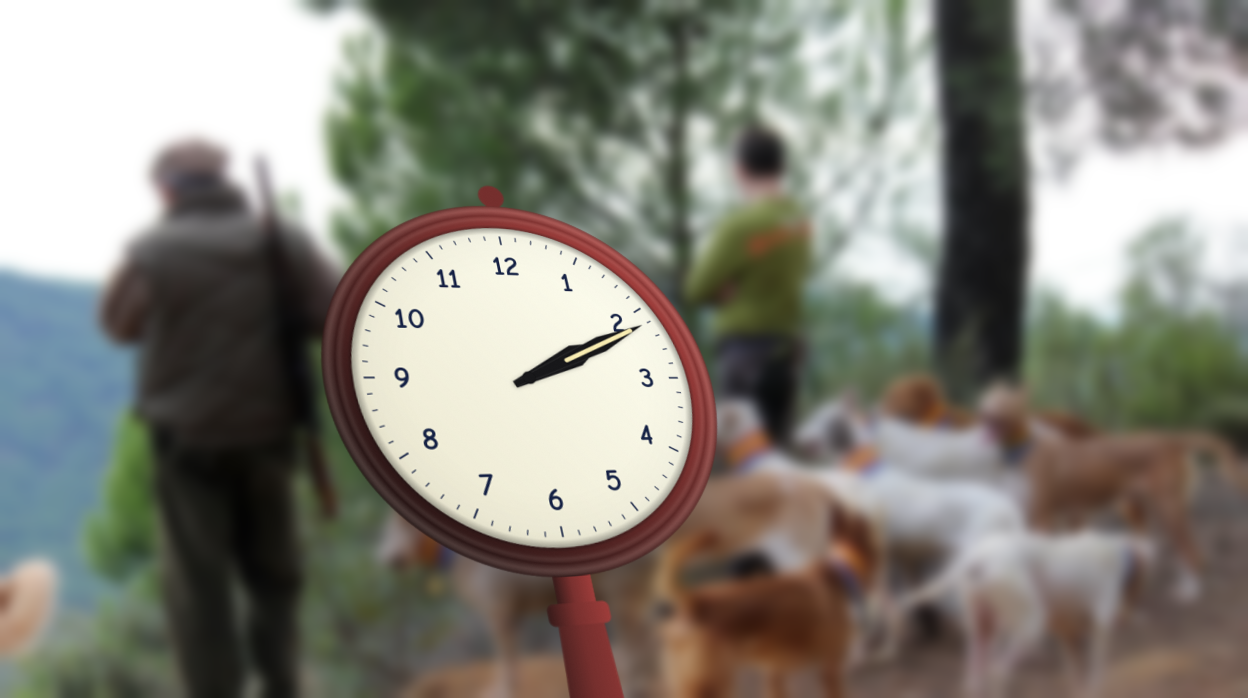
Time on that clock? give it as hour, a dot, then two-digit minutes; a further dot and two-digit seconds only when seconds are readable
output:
2.11
